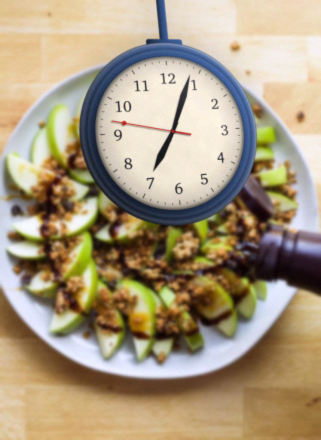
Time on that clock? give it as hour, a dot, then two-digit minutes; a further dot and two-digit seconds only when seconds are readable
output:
7.03.47
